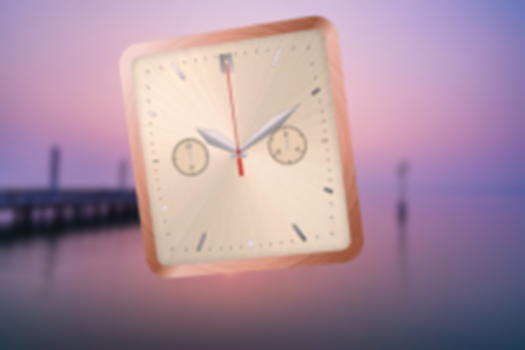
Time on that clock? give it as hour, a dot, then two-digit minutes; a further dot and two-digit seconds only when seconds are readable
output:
10.10
